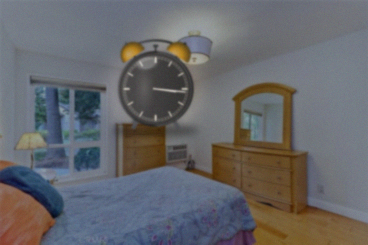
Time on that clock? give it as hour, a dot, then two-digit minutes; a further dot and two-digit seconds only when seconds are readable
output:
3.16
